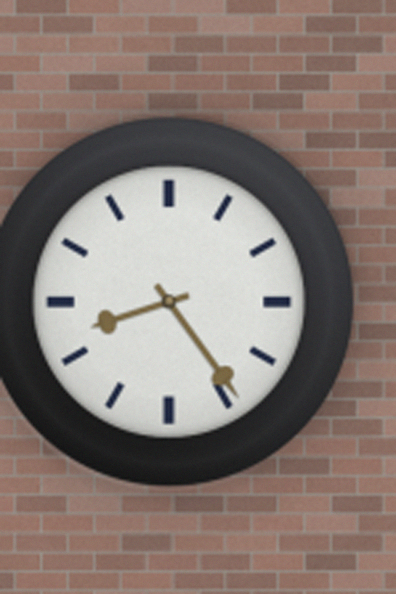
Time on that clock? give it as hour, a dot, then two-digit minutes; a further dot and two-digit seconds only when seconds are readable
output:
8.24
